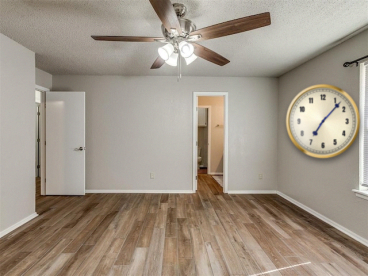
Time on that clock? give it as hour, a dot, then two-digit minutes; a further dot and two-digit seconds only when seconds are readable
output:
7.07
